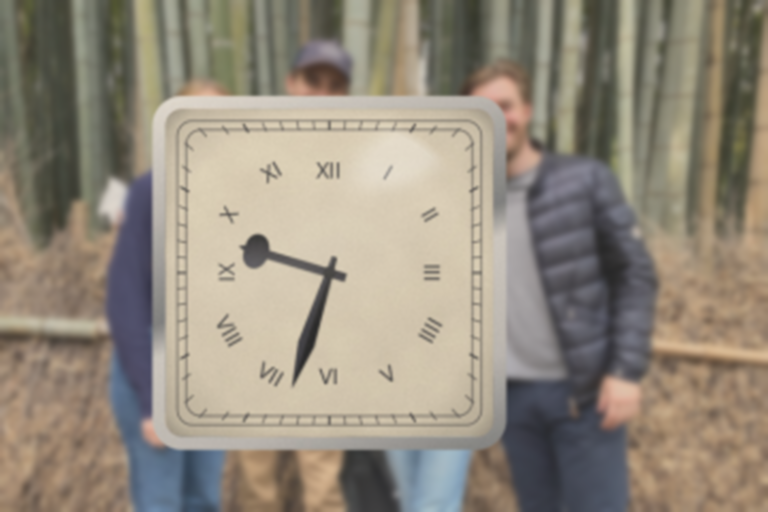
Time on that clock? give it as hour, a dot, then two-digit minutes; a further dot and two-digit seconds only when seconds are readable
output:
9.33
